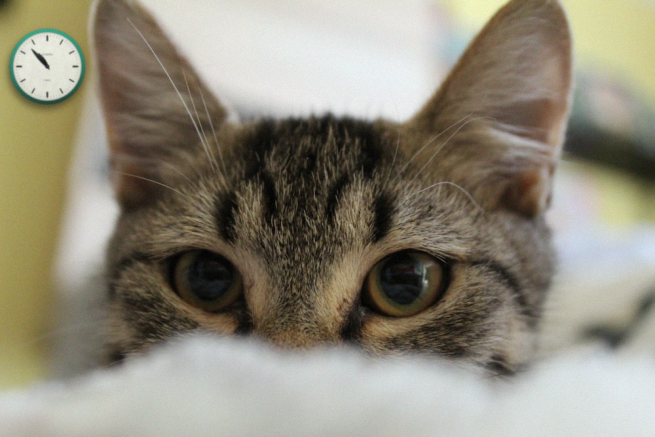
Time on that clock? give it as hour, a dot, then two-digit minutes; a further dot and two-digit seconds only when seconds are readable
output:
10.53
